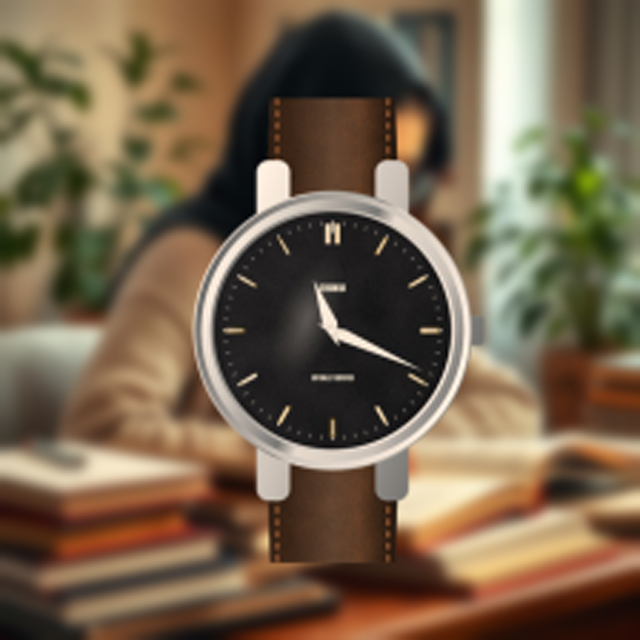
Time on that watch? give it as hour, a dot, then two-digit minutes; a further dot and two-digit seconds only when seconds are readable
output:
11.19
